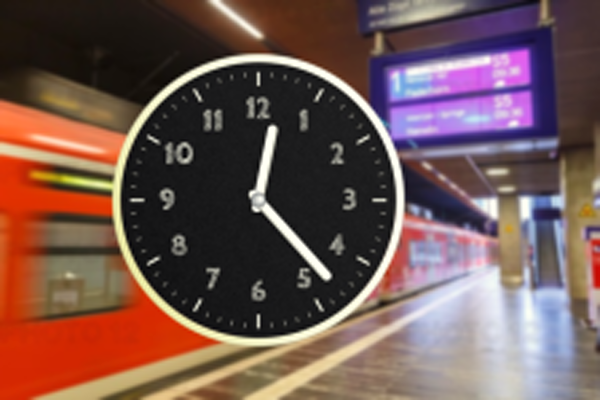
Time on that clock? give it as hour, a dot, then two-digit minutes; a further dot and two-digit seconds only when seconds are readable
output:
12.23
